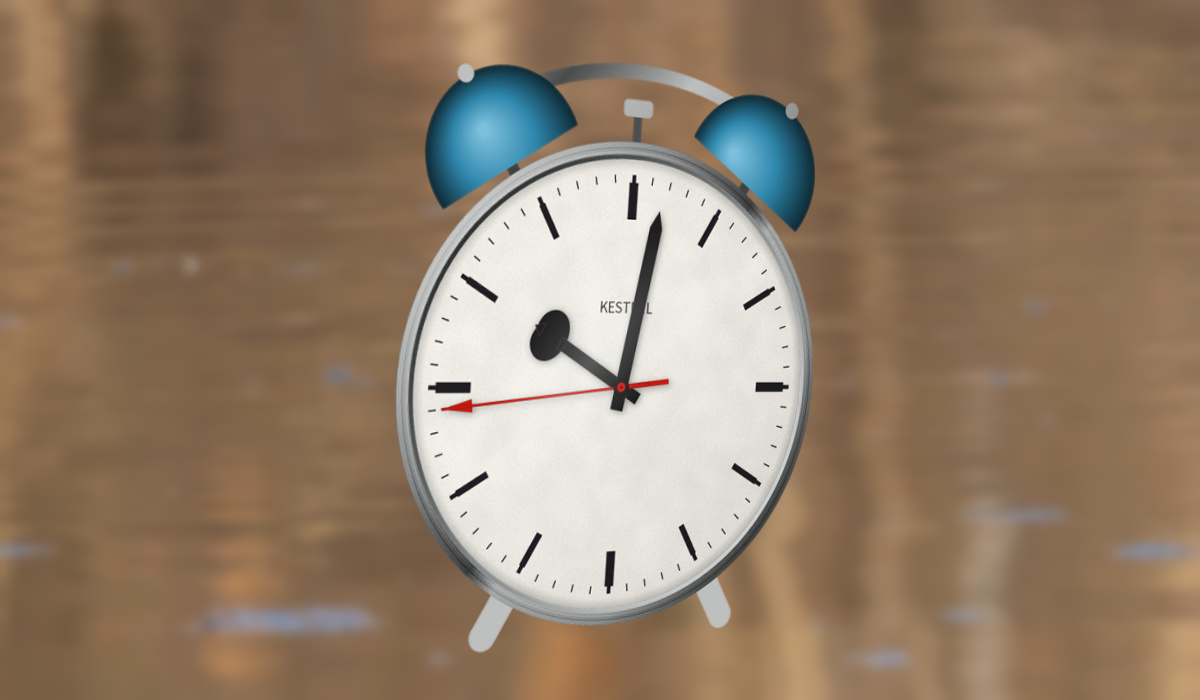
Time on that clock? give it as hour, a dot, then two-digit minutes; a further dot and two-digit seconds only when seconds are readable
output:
10.01.44
